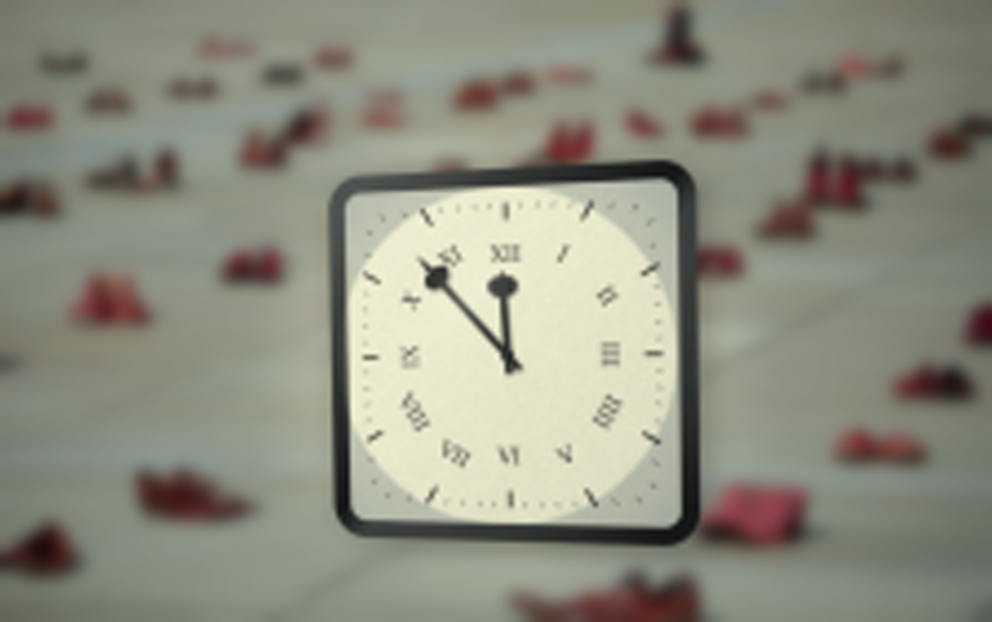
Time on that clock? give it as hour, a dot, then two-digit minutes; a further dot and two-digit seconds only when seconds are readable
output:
11.53
